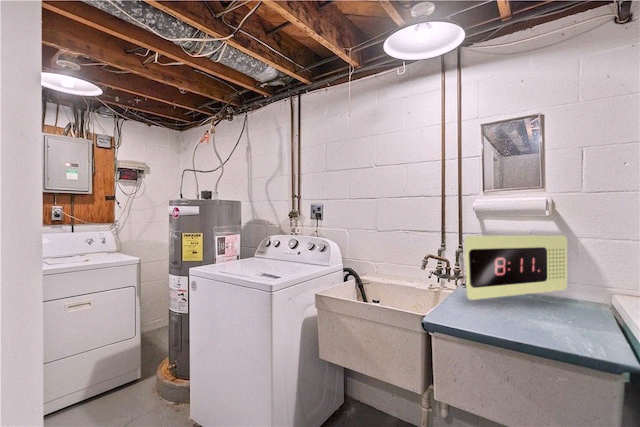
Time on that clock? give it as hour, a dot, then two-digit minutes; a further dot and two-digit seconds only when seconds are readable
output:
8.11
